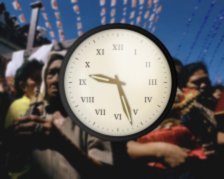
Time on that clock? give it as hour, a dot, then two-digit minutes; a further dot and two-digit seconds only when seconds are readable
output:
9.27
